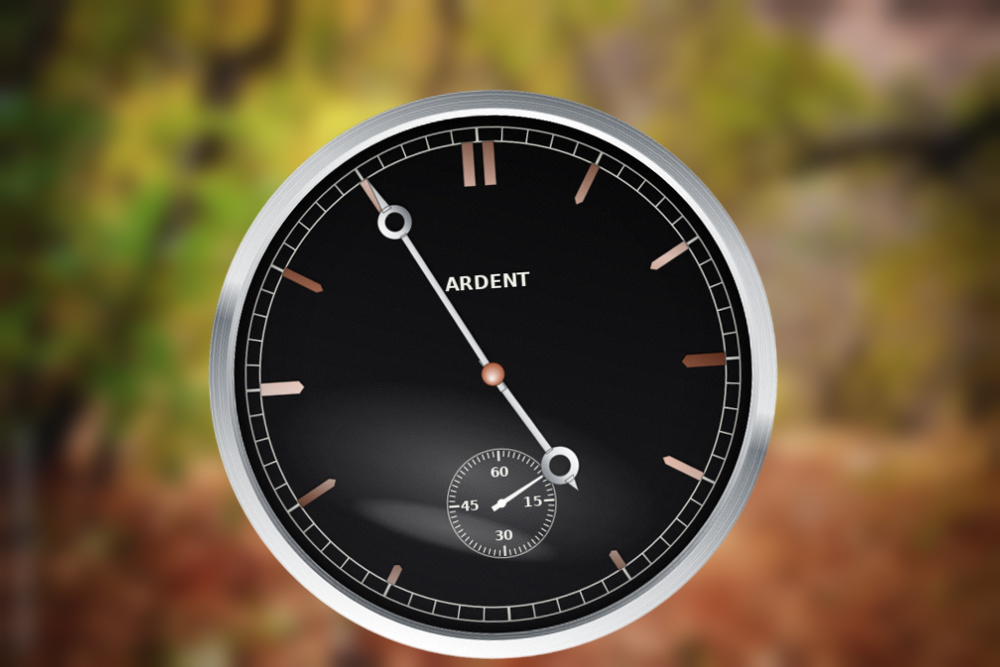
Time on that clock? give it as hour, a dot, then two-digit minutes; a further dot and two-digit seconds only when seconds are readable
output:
4.55.10
